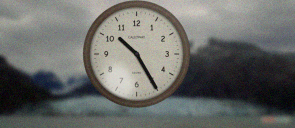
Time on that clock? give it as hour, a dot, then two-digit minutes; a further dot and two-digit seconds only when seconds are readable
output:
10.25
